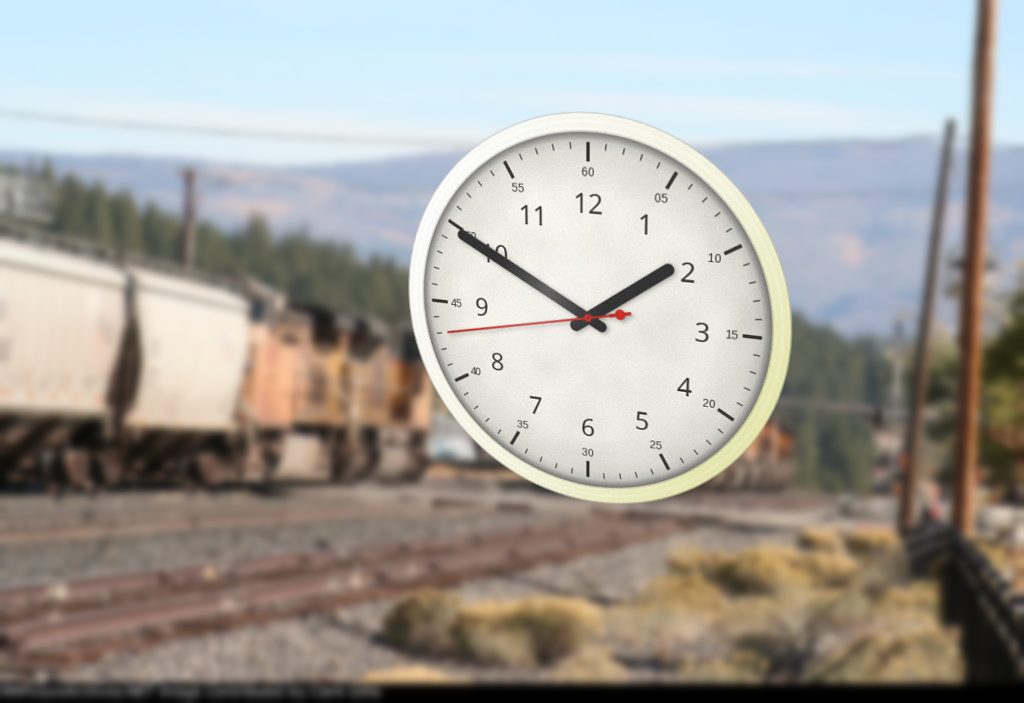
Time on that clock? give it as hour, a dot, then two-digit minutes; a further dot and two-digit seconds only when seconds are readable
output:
1.49.43
